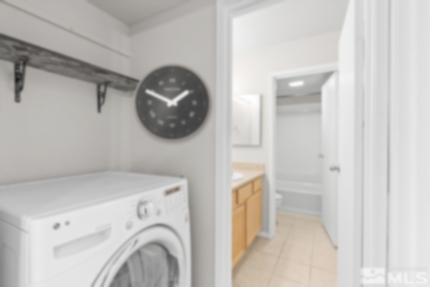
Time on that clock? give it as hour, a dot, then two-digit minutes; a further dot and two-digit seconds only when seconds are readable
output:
1.49
